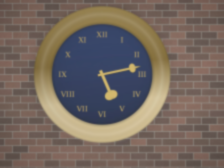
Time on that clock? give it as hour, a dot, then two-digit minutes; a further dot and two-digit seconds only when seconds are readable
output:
5.13
